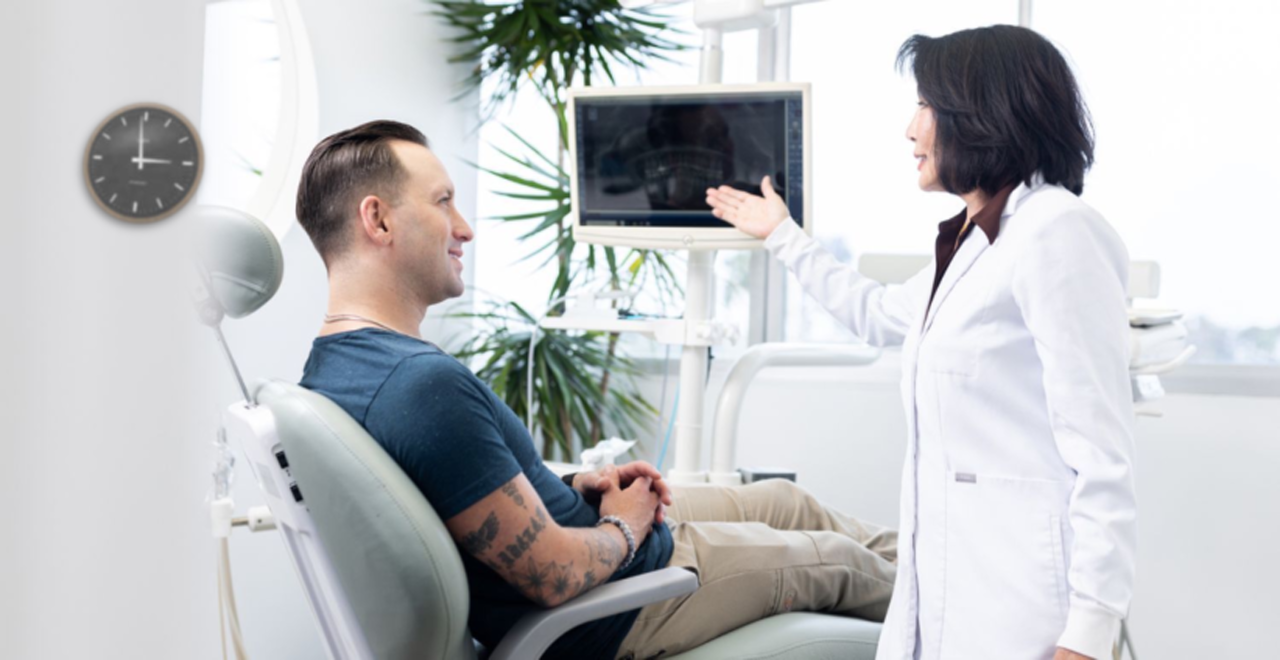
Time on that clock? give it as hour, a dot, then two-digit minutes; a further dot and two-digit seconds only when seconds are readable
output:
2.59
